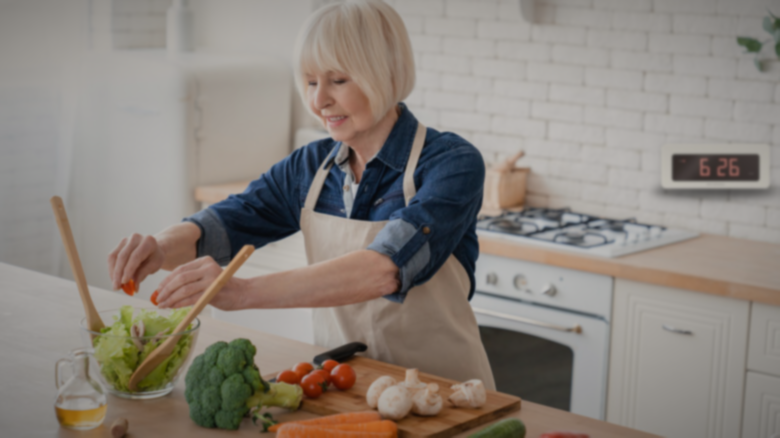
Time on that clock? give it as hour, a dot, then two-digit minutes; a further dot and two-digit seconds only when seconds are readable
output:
6.26
